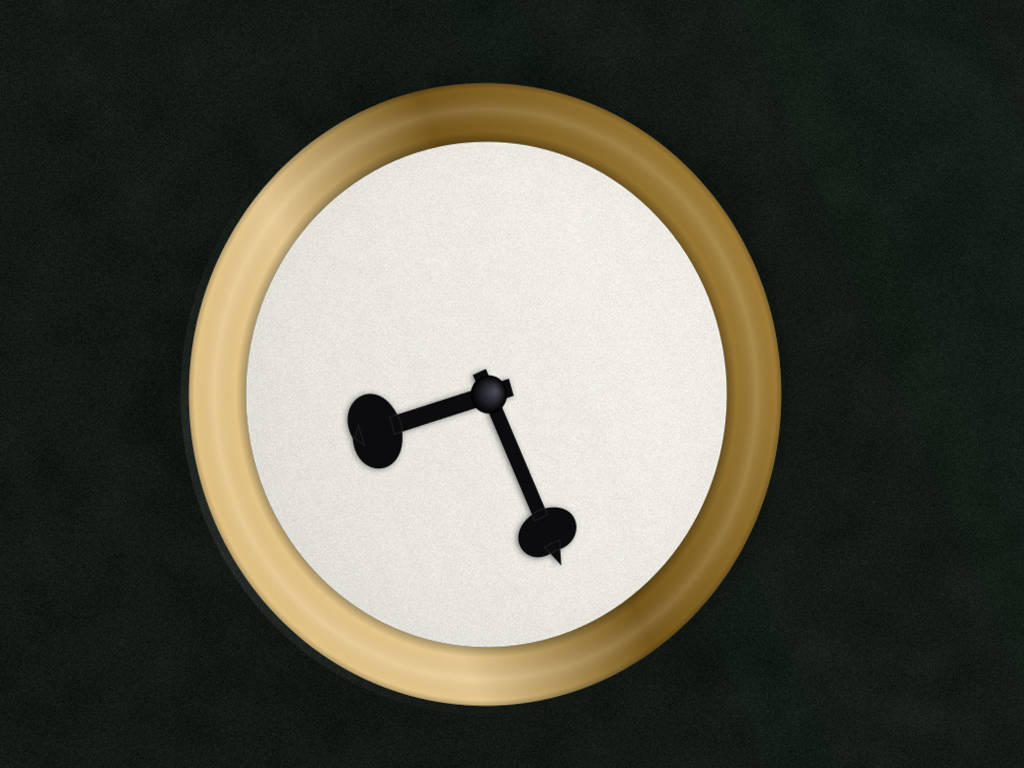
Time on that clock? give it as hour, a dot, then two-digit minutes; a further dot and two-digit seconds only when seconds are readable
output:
8.26
